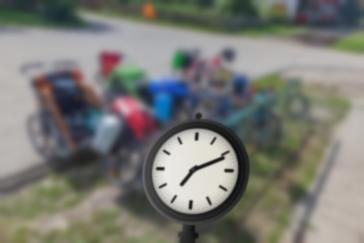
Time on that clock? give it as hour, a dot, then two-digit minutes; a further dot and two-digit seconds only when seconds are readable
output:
7.11
